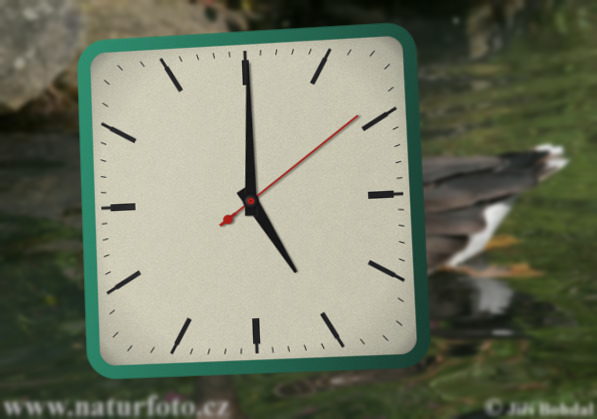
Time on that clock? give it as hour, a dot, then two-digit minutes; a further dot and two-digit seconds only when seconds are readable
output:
5.00.09
